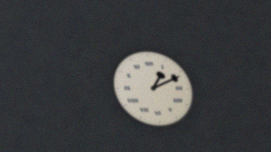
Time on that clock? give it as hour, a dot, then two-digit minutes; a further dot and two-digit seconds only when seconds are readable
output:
1.11
